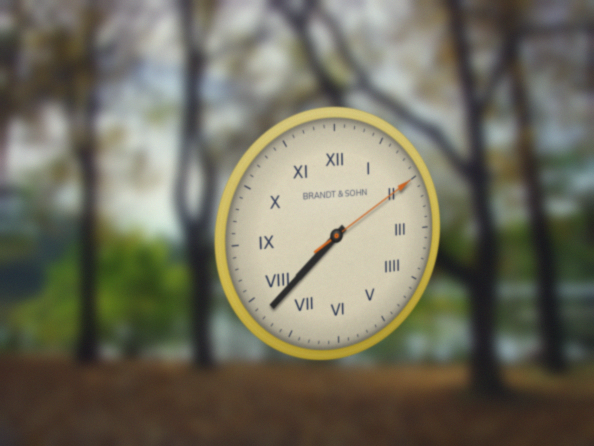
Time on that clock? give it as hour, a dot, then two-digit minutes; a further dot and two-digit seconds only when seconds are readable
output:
7.38.10
